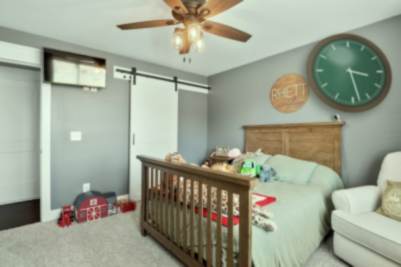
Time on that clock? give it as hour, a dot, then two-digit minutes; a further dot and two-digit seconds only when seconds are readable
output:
3.28
